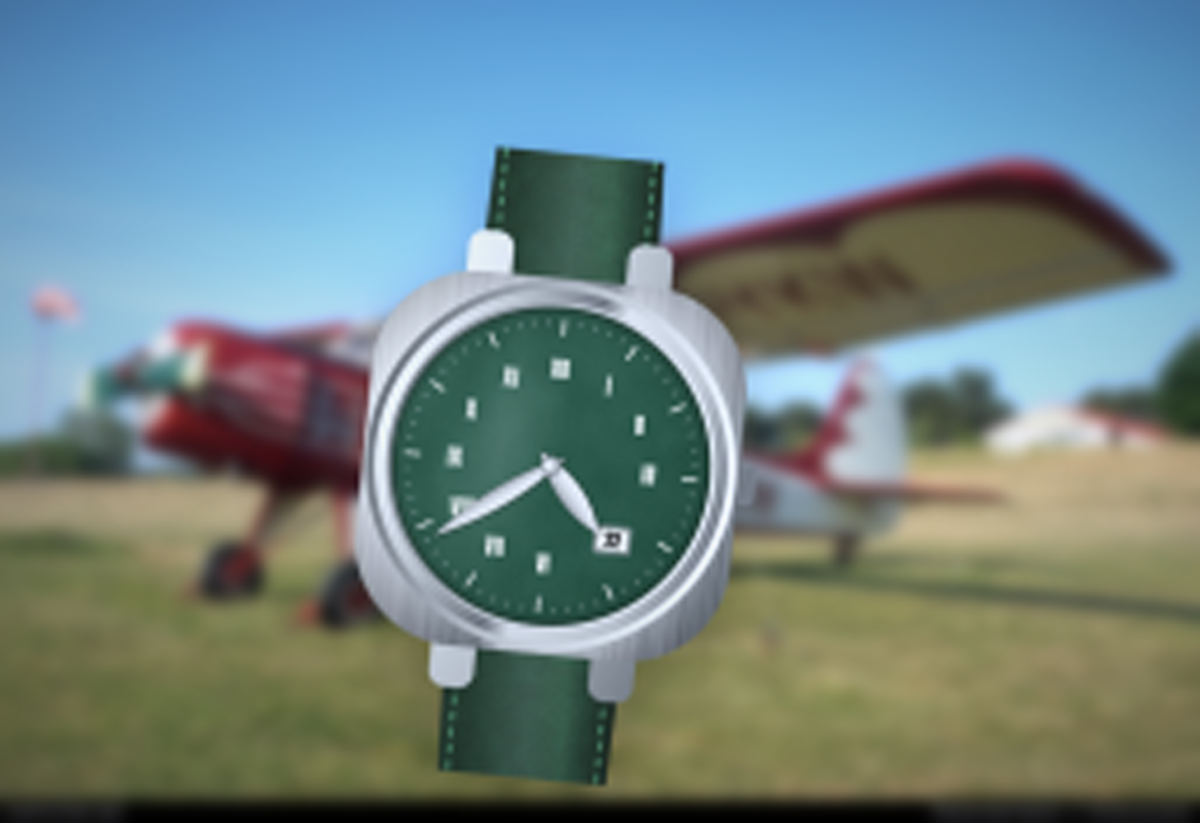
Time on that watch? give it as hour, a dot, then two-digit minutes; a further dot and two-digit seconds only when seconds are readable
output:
4.39
